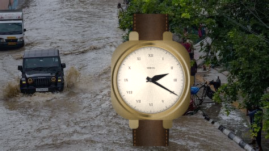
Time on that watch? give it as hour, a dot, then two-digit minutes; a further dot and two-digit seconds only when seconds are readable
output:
2.20
